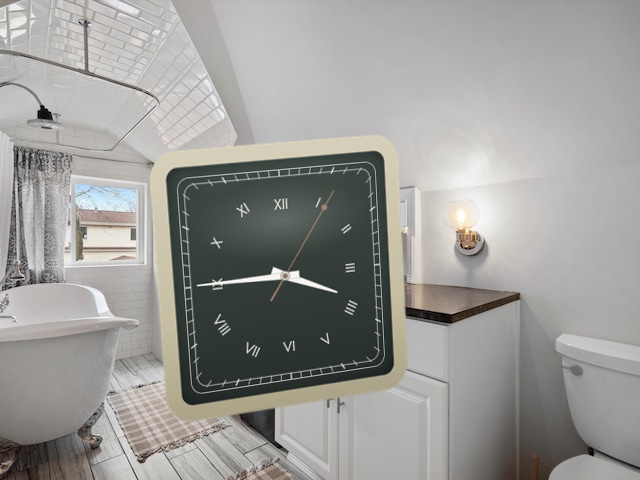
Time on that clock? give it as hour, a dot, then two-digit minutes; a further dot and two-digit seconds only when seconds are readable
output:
3.45.06
